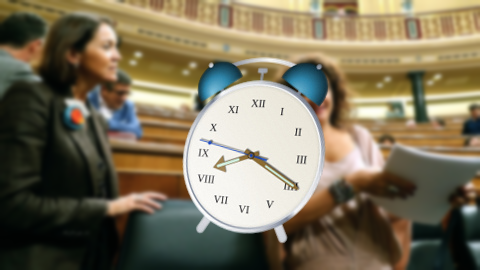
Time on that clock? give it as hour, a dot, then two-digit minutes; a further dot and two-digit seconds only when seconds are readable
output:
8.19.47
